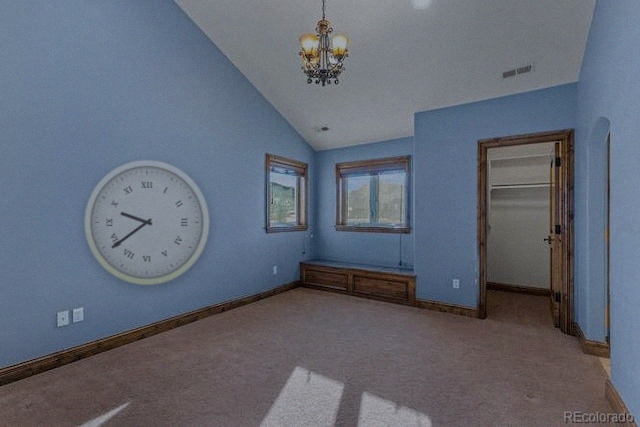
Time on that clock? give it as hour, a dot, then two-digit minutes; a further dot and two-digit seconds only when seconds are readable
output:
9.39
